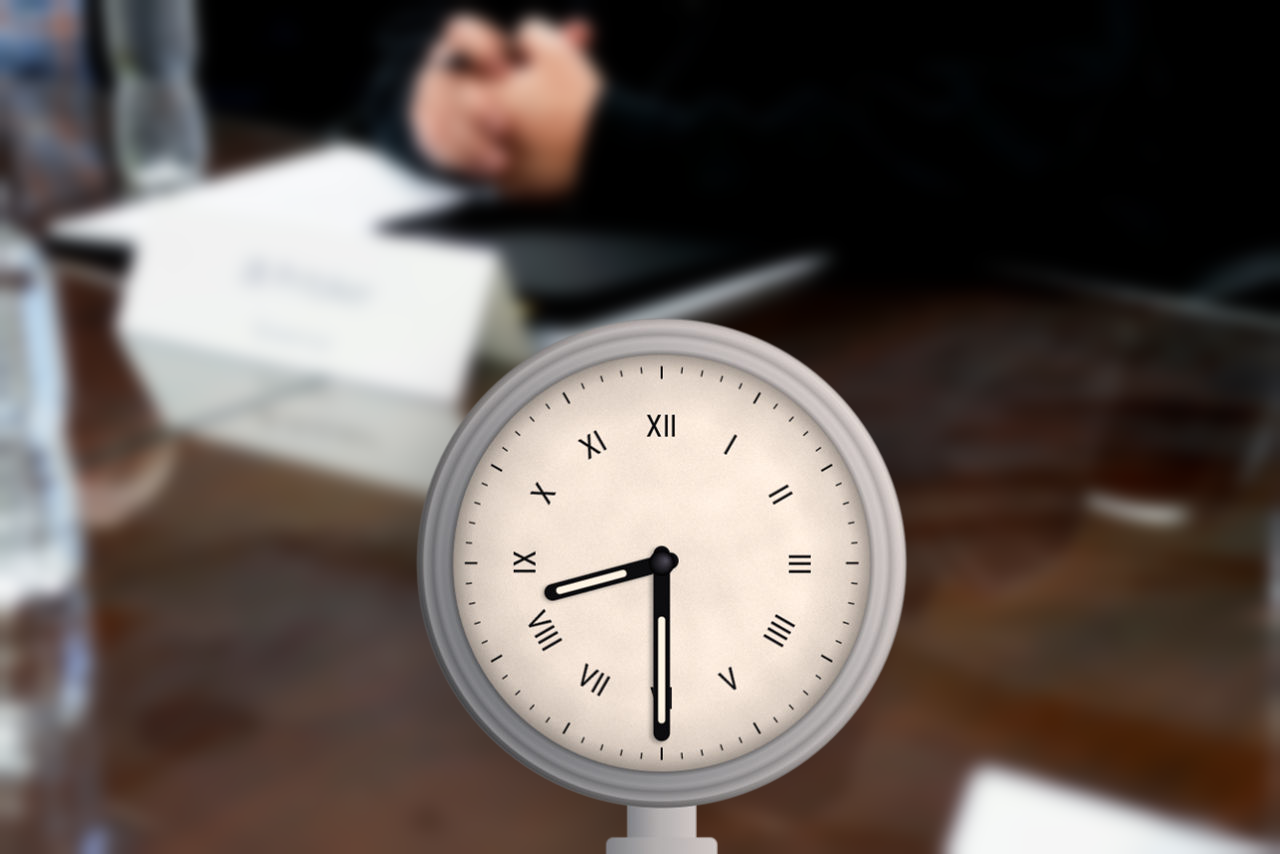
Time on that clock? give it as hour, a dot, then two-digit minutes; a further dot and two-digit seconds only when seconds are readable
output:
8.30
